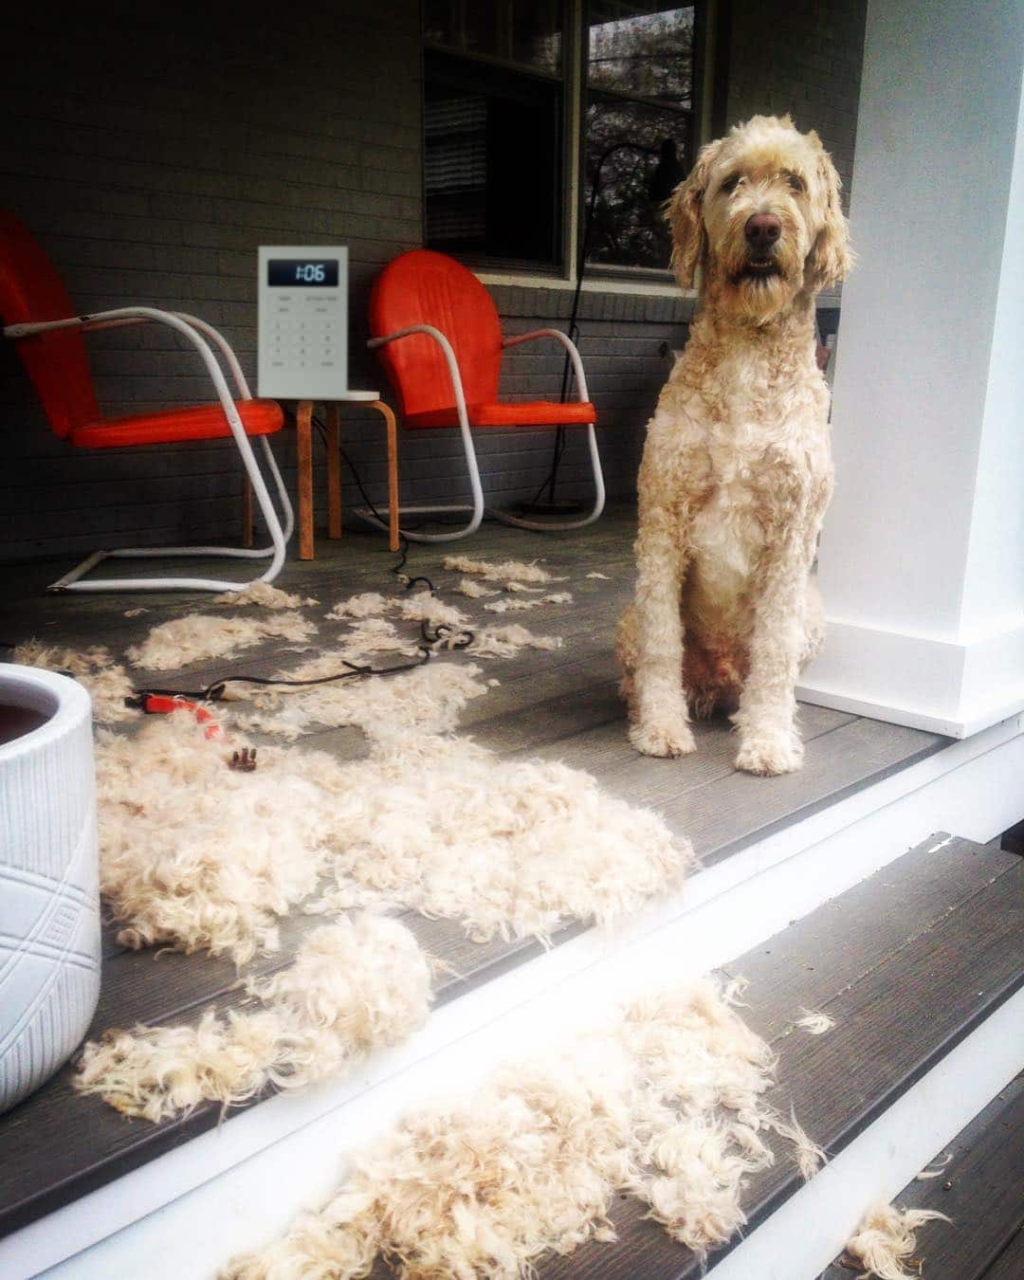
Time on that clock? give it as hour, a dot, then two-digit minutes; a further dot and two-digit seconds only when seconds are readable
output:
1.06
